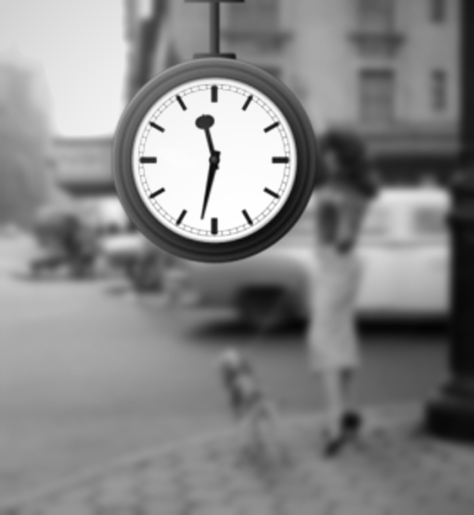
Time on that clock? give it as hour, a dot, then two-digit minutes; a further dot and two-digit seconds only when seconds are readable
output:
11.32
